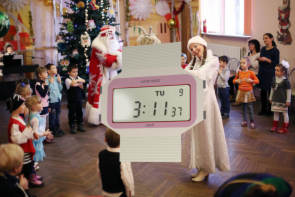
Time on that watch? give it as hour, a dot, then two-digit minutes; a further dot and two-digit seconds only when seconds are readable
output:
3.11.37
